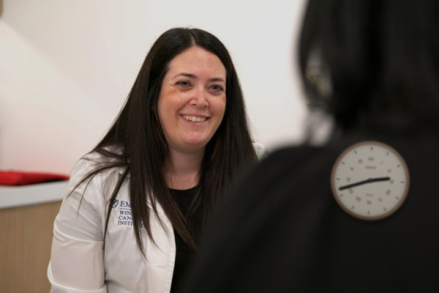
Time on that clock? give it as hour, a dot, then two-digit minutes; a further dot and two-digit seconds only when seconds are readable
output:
2.42
